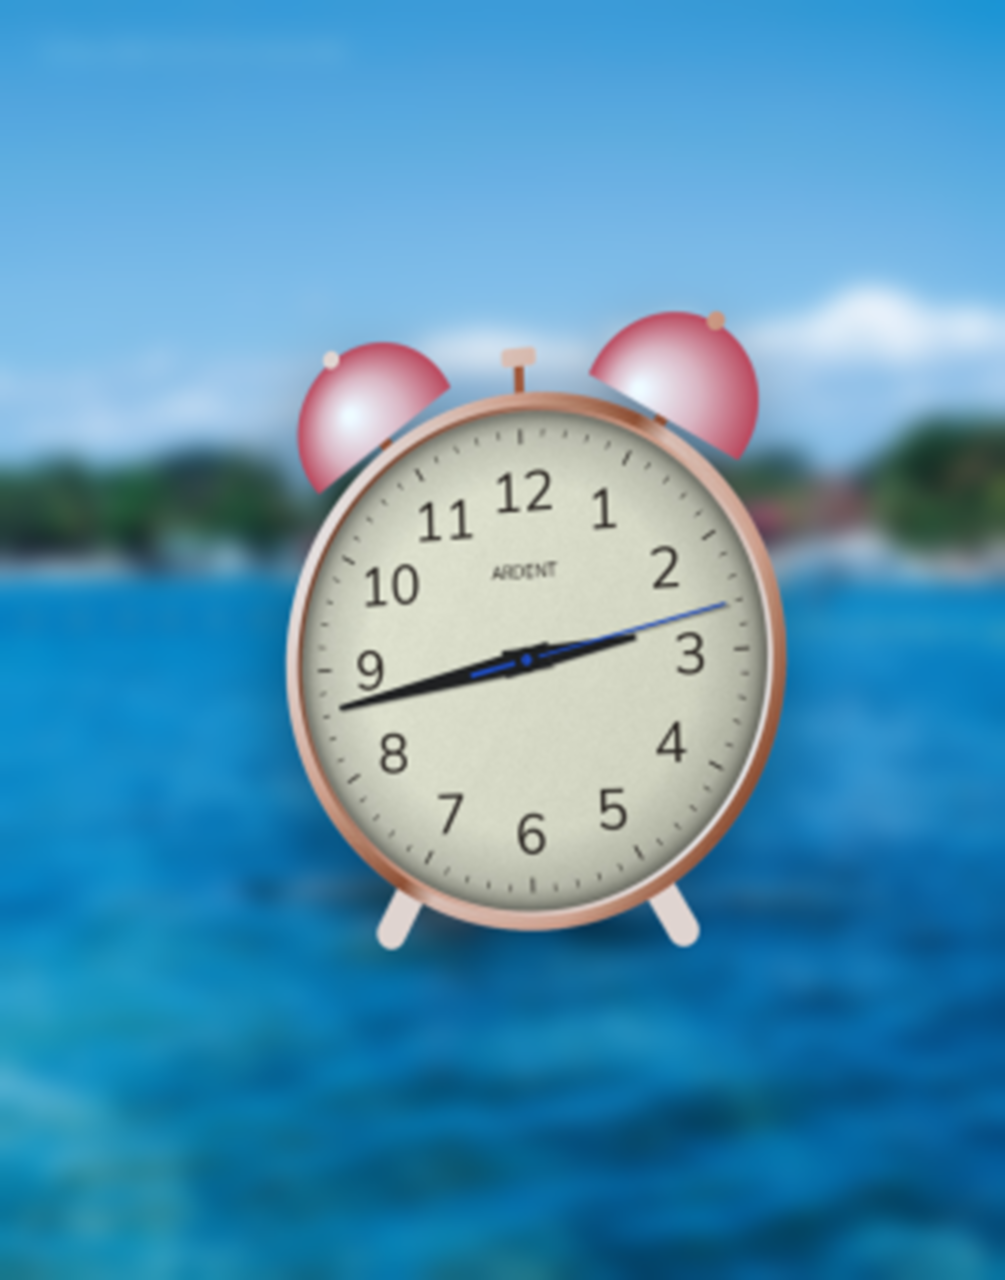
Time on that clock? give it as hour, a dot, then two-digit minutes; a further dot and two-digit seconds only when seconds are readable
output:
2.43.13
